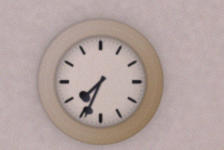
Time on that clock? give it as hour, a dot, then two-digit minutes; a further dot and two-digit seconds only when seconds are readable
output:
7.34
